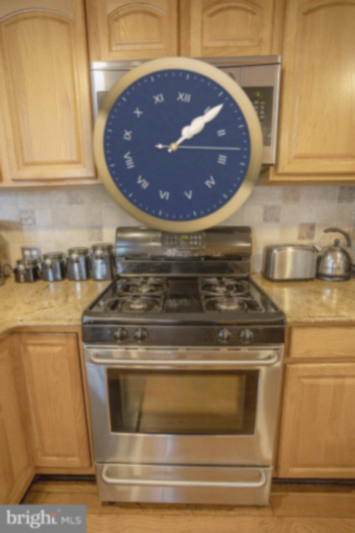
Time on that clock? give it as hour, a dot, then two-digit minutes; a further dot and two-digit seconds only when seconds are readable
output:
1.06.13
